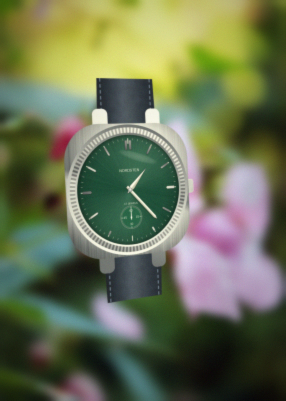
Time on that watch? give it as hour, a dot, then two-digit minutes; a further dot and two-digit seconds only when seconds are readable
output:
1.23
